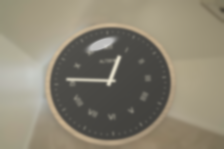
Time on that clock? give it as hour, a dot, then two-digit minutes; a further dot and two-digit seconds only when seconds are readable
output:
12.46
